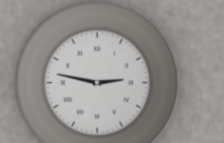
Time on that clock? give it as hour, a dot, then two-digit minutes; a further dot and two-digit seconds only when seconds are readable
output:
2.47
